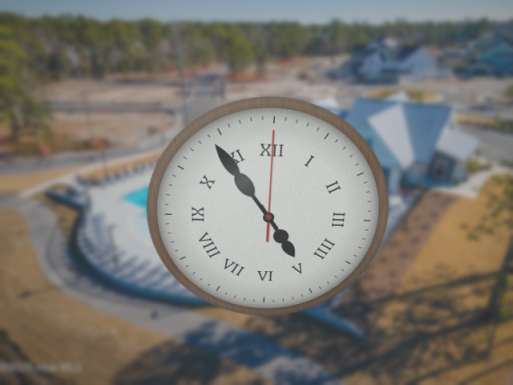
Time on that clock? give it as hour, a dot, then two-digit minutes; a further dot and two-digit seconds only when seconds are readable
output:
4.54.00
